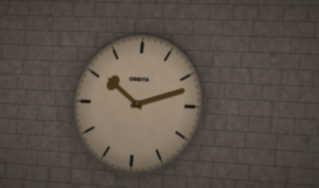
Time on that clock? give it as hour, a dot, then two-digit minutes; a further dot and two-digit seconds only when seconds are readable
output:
10.12
